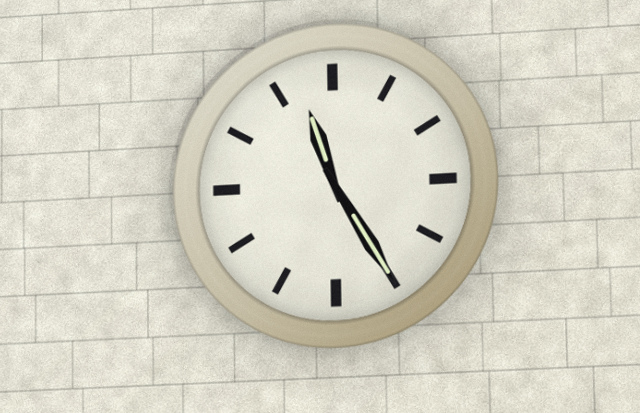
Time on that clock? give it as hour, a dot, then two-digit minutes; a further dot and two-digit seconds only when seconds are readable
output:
11.25
